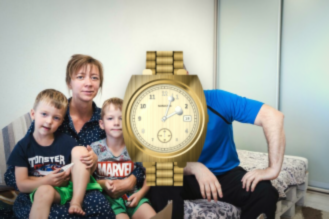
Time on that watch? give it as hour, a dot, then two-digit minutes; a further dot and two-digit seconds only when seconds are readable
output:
2.03
